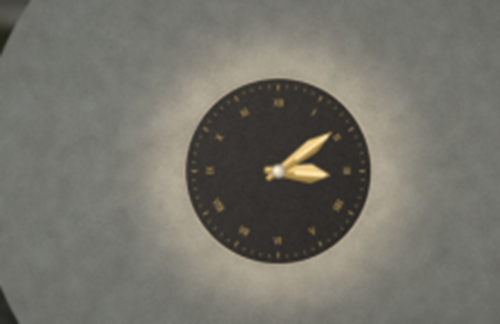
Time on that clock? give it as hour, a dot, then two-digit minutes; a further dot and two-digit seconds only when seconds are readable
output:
3.09
